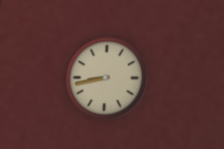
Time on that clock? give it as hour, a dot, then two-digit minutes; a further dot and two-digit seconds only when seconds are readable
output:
8.43
